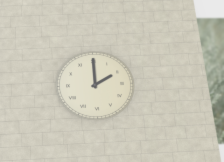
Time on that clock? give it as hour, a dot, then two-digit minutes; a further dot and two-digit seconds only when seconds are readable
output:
2.00
